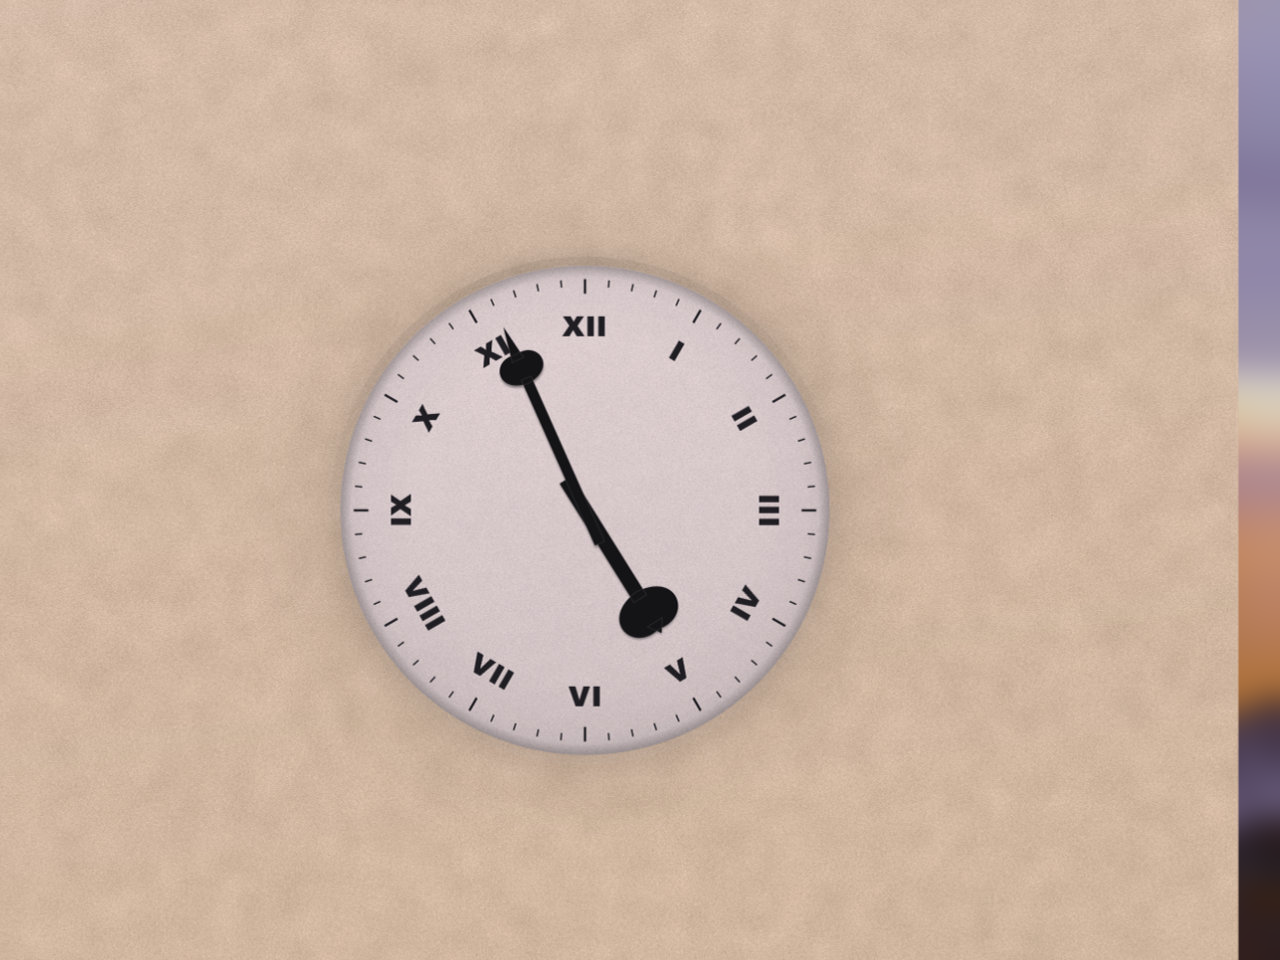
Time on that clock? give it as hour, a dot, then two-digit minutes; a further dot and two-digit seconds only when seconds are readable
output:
4.56
